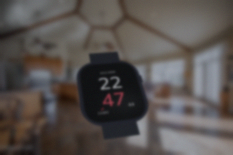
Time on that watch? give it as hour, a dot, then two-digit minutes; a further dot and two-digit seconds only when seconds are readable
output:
22.47
